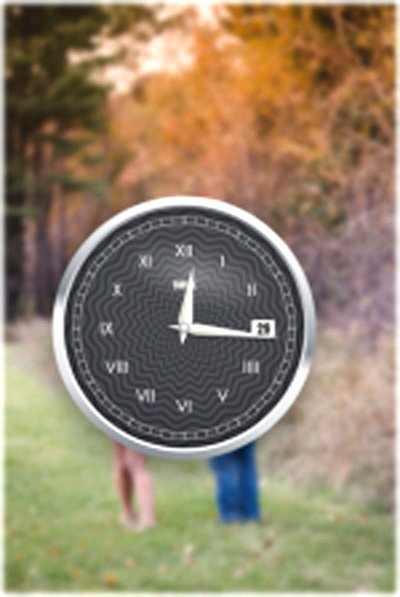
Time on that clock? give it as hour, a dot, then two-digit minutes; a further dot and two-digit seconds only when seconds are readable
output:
12.16
